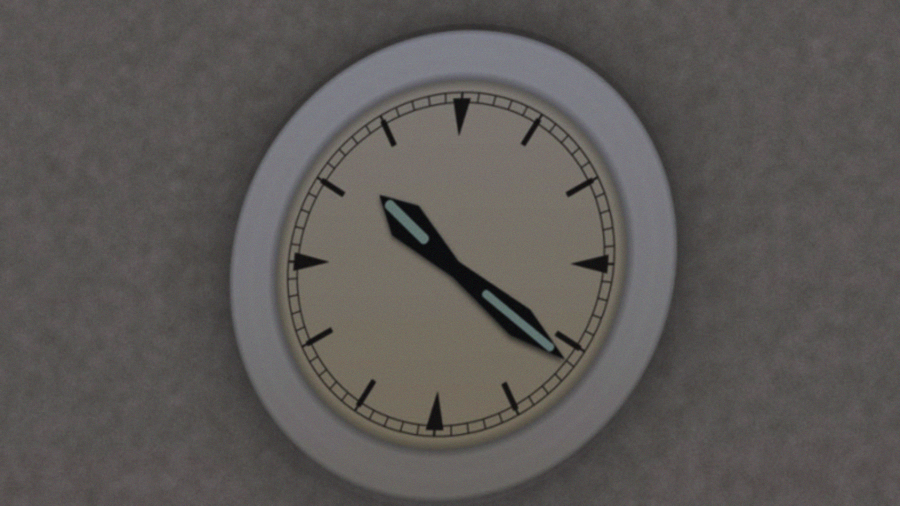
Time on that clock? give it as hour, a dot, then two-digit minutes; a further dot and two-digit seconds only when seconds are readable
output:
10.21
